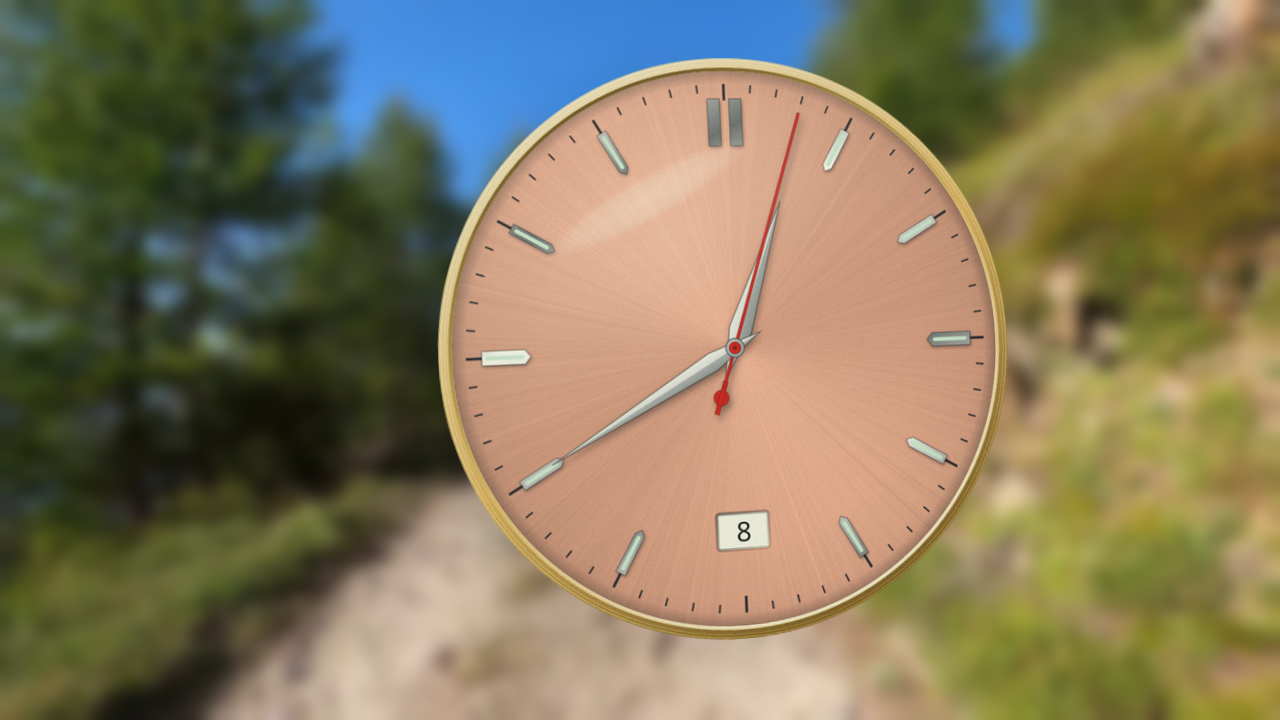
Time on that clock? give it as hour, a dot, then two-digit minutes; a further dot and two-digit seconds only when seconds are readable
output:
12.40.03
